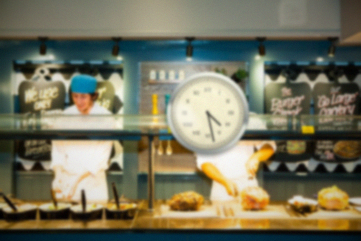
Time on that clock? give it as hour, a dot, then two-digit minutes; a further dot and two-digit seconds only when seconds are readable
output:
4.28
